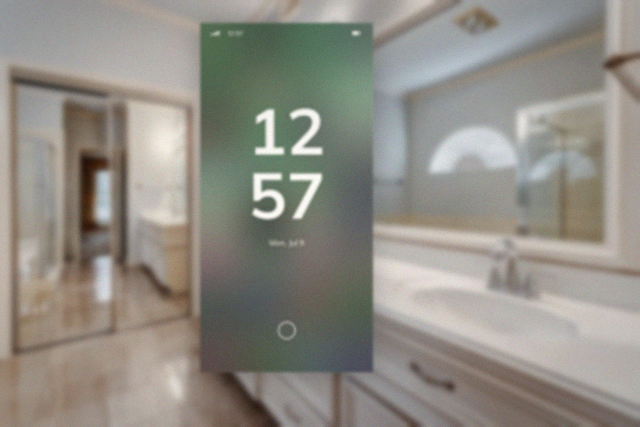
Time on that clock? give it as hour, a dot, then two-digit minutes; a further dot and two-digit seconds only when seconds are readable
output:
12.57
